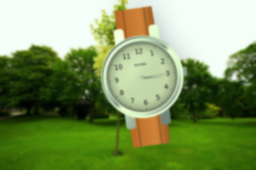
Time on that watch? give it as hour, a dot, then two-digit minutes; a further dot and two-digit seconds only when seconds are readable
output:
3.15
